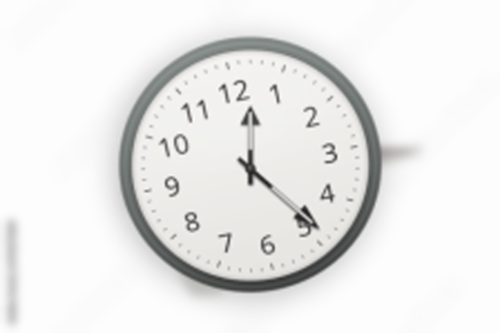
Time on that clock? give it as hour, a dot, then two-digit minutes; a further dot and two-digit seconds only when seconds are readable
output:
12.24
